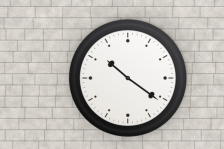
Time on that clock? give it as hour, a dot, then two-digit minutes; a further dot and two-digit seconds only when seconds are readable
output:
10.21
